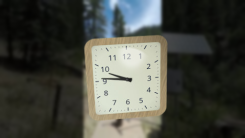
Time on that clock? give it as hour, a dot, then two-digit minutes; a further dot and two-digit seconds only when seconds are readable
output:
9.46
